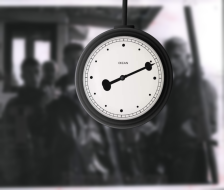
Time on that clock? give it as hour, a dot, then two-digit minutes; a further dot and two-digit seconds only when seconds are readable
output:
8.11
